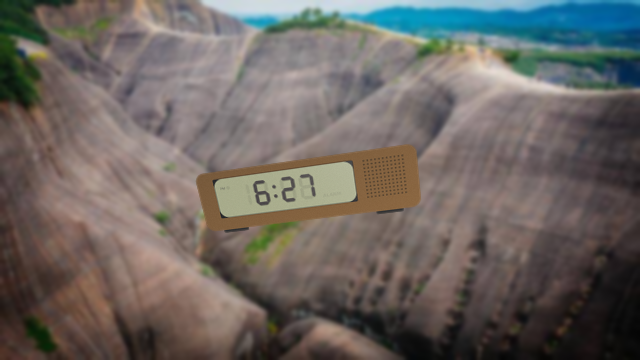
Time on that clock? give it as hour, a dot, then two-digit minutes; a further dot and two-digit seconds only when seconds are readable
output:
6.27
